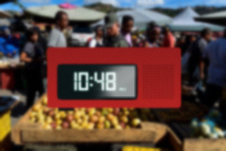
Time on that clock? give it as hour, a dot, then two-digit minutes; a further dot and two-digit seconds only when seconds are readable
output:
10.48
